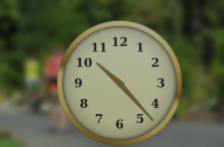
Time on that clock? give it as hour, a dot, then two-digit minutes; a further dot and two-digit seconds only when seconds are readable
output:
10.23
